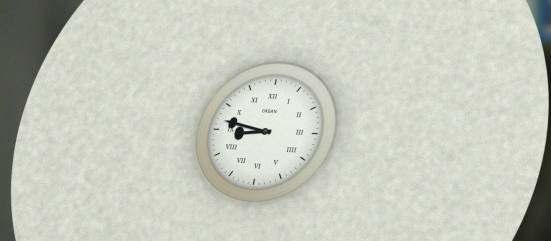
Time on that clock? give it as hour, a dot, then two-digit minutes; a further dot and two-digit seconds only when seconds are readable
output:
8.47
